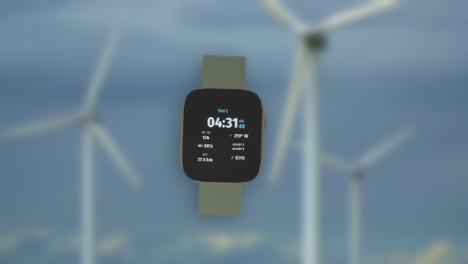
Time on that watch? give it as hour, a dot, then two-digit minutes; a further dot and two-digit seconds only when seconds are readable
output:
4.31
